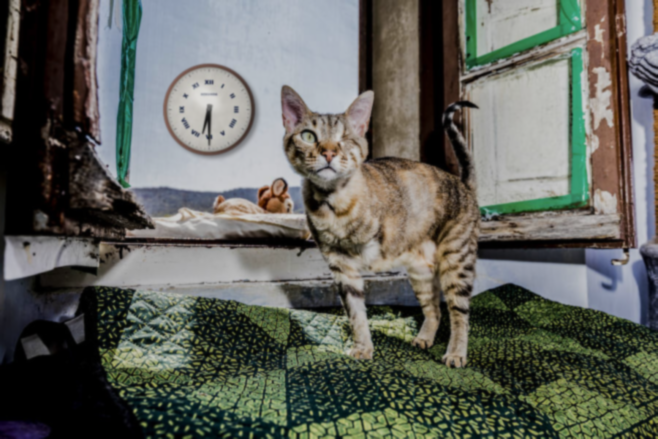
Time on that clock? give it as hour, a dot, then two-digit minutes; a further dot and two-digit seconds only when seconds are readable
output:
6.30
